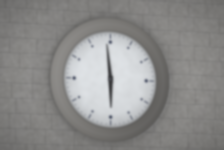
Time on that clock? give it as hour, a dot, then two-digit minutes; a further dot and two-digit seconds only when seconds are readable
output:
5.59
